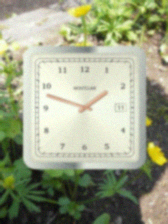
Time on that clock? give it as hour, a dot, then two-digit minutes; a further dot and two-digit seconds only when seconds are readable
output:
1.48
